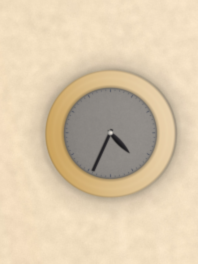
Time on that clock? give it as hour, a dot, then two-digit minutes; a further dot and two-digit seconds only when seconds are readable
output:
4.34
